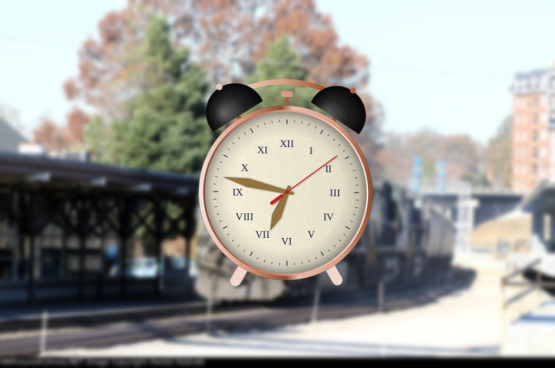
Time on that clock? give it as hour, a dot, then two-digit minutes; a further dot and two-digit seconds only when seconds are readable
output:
6.47.09
